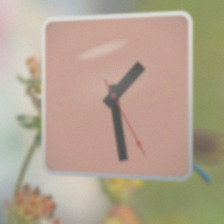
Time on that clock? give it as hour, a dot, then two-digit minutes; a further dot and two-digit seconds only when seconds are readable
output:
1.28.25
